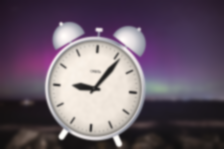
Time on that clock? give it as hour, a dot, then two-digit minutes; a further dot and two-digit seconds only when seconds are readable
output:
9.06
